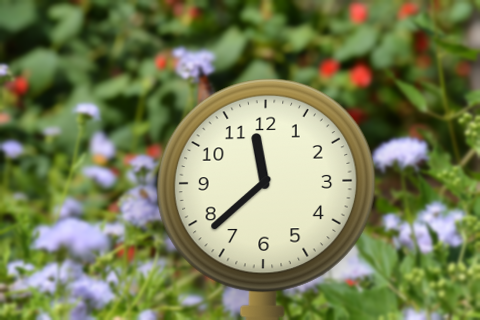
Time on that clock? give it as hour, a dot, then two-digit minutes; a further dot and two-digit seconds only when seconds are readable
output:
11.38
